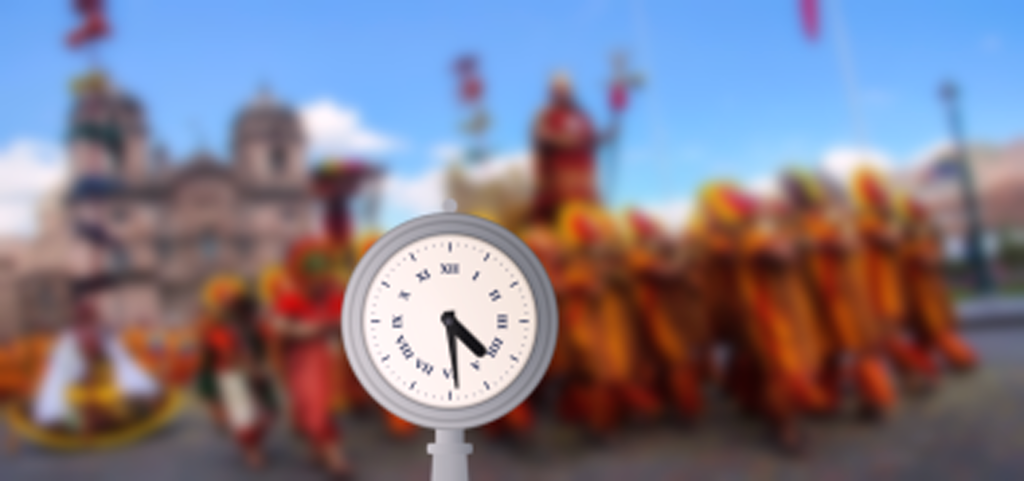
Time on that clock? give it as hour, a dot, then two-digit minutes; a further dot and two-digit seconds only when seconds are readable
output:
4.29
